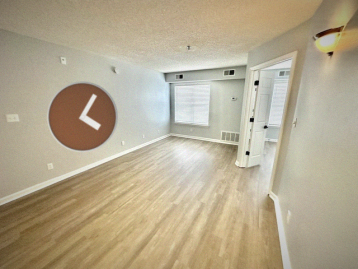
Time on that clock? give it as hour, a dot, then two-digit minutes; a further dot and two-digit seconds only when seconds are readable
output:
4.05
